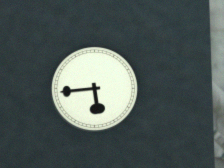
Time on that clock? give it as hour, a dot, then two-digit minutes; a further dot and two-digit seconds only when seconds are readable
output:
5.44
